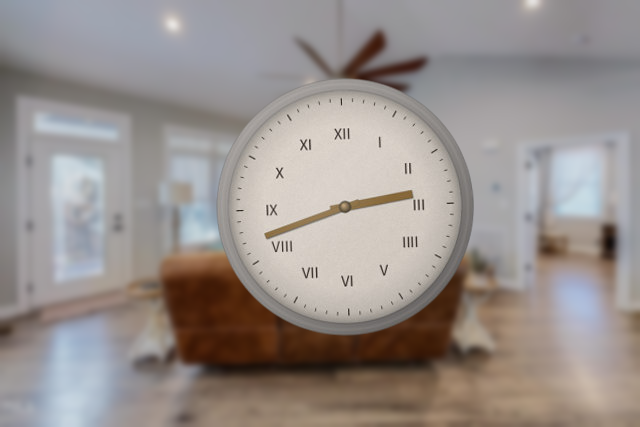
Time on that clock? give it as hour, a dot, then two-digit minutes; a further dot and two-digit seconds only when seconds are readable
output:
2.42
